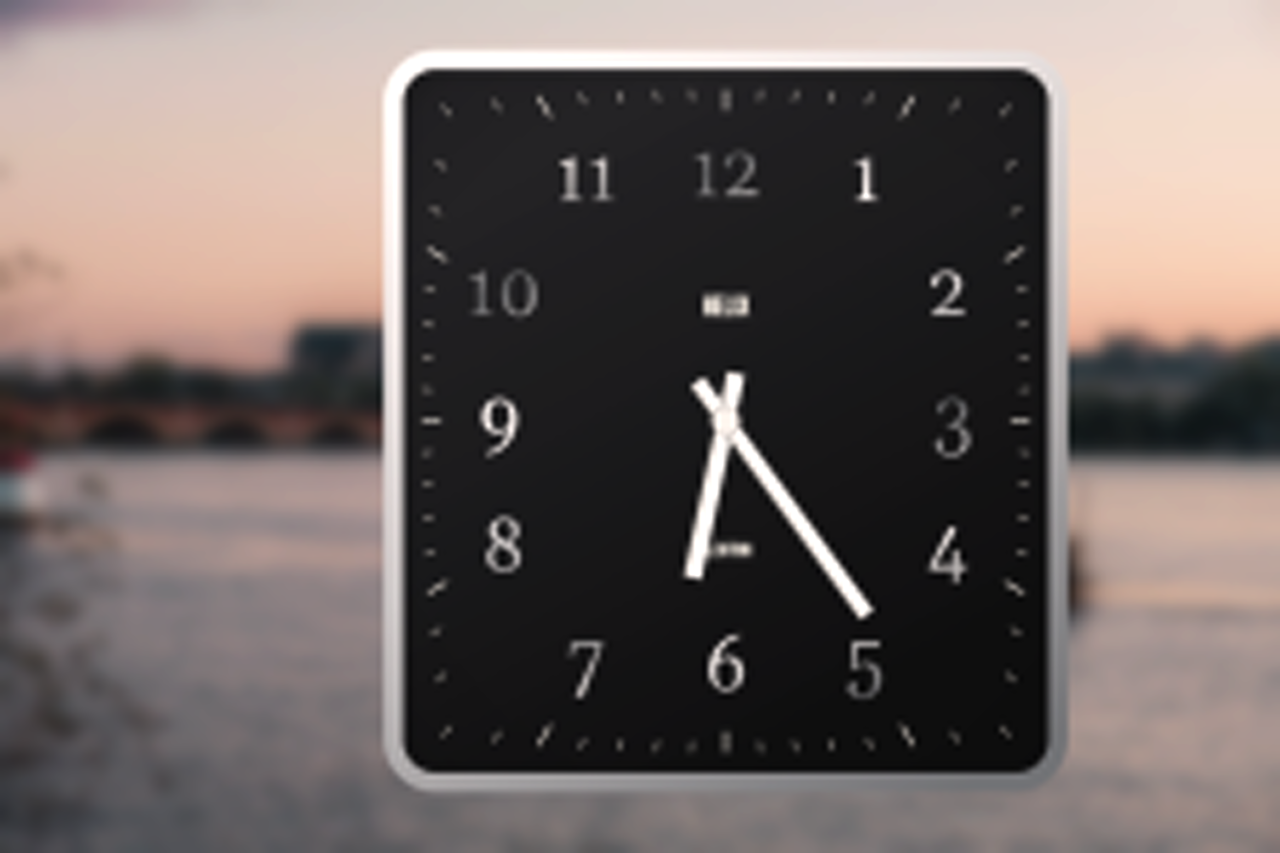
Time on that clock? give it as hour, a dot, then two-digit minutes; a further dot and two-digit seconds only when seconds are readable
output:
6.24
